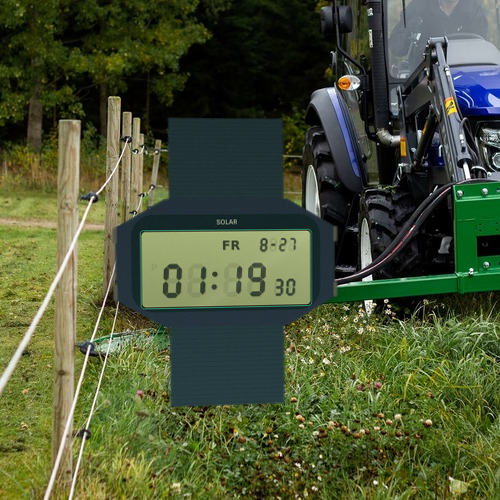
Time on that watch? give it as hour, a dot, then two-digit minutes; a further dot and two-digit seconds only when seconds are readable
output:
1.19.30
